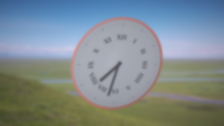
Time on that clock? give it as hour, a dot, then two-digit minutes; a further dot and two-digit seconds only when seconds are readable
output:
7.32
